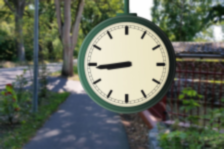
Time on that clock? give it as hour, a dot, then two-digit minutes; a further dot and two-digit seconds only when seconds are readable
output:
8.44
